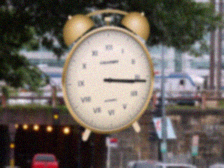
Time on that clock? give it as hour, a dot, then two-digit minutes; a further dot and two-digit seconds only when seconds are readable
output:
3.16
